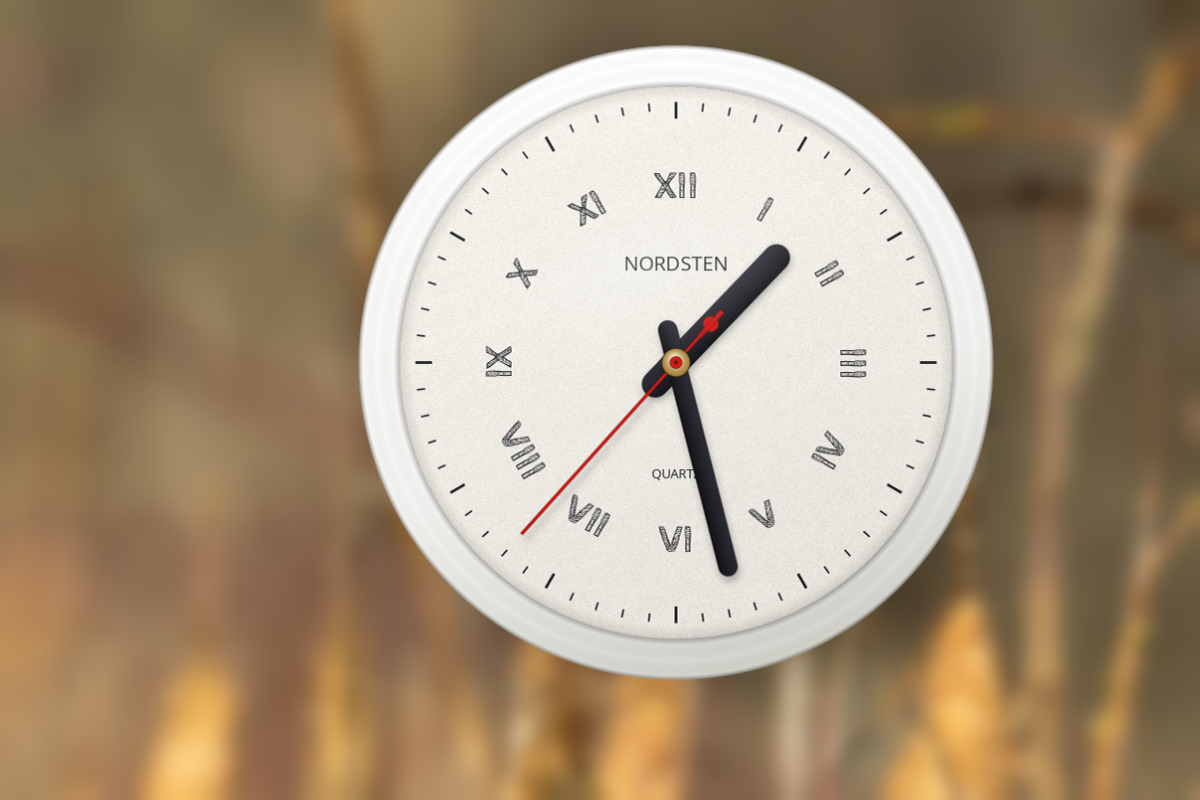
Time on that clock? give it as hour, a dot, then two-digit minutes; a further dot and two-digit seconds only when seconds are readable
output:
1.27.37
